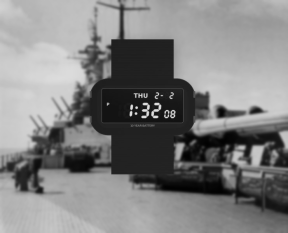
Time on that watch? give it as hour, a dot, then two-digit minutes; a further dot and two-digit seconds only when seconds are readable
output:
1.32.08
